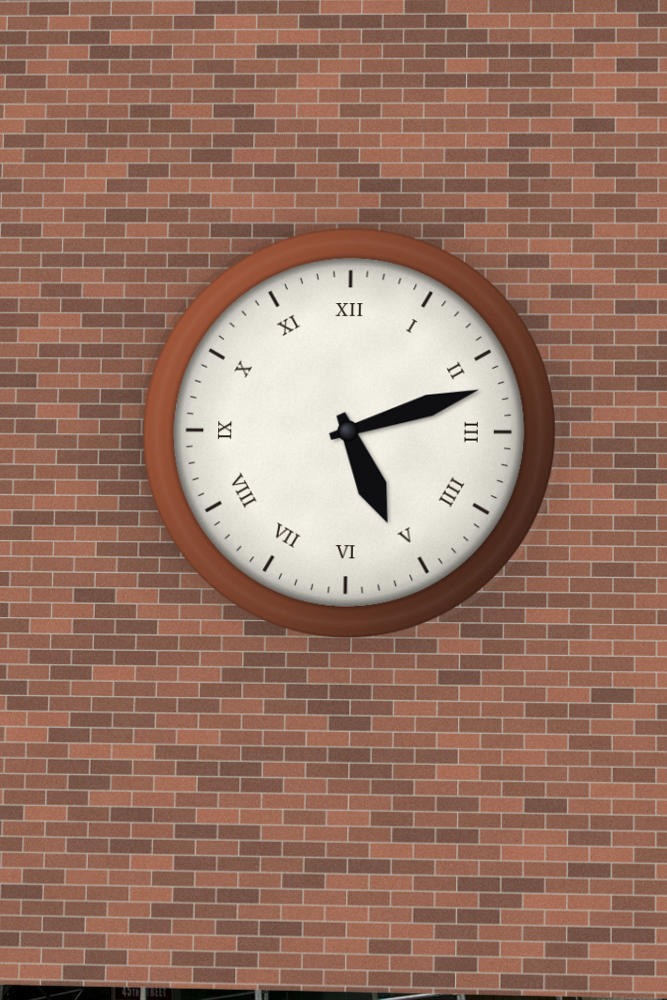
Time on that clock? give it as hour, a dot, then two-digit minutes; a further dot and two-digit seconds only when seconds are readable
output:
5.12
